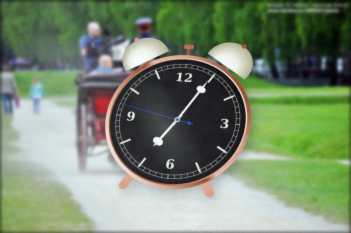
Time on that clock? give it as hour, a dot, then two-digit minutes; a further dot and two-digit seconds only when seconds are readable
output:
7.04.47
